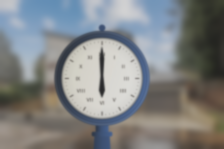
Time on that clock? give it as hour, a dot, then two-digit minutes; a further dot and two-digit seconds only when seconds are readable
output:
6.00
